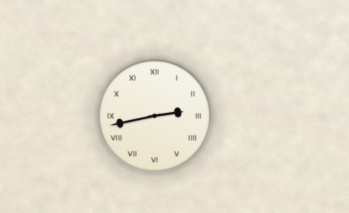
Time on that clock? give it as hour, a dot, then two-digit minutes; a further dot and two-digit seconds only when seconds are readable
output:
2.43
